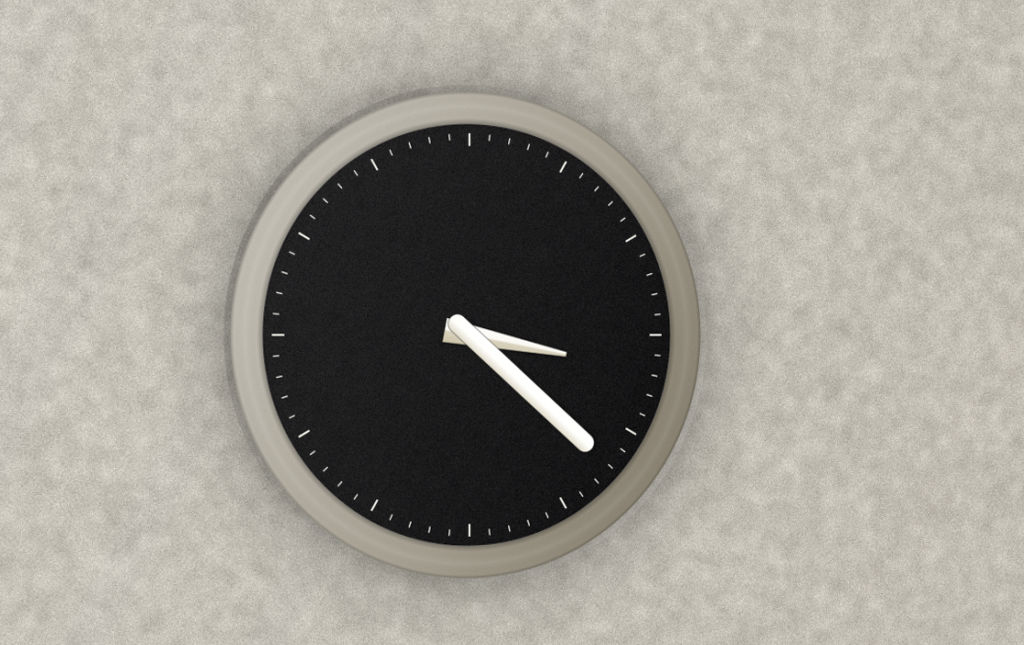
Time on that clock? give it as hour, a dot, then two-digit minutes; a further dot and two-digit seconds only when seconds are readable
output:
3.22
